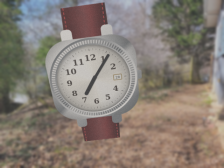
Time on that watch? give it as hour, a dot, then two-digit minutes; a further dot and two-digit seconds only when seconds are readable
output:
7.06
